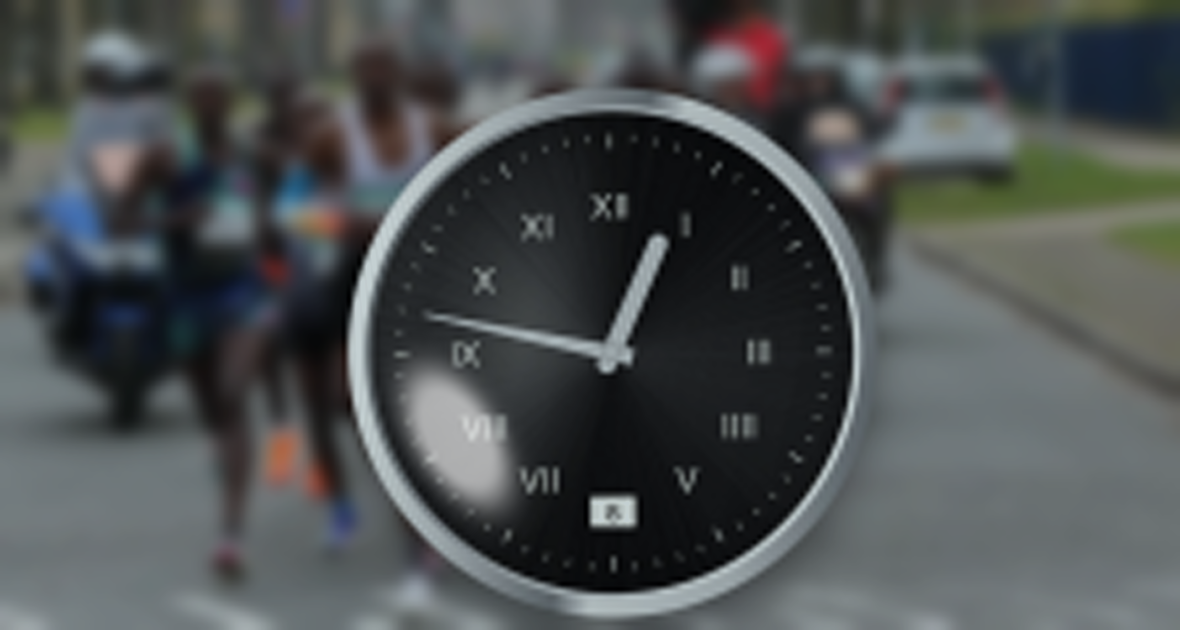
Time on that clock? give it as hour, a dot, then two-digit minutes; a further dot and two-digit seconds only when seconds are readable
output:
12.47
